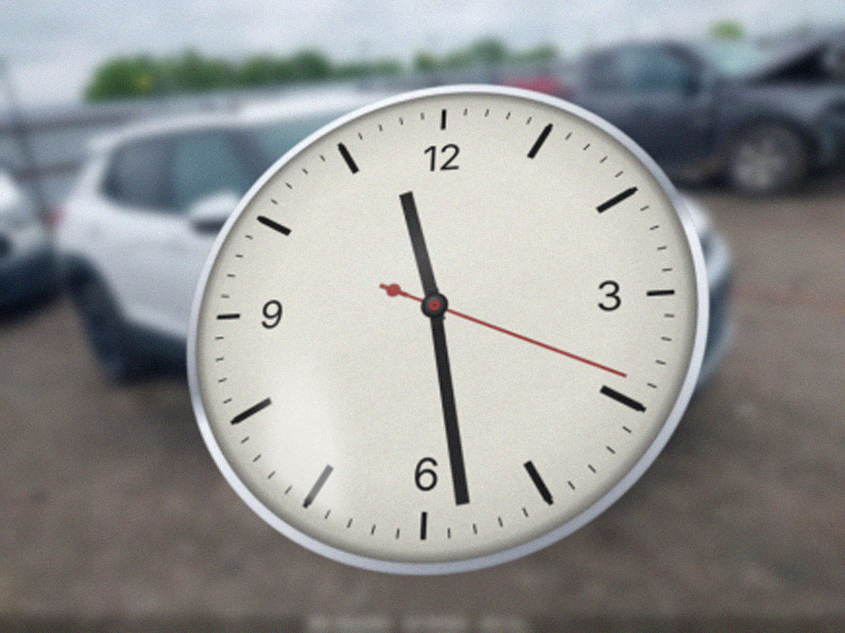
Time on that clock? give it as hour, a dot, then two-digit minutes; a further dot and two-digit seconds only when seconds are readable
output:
11.28.19
